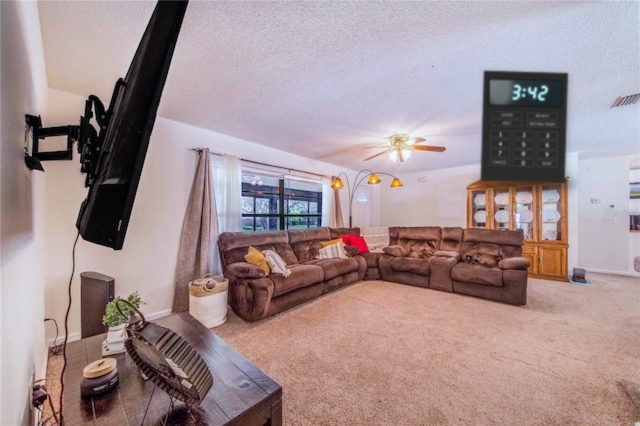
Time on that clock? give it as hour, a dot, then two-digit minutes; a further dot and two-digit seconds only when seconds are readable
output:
3.42
